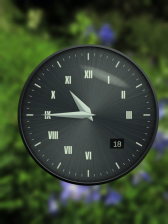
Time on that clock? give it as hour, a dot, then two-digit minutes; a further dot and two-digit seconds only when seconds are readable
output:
10.45
